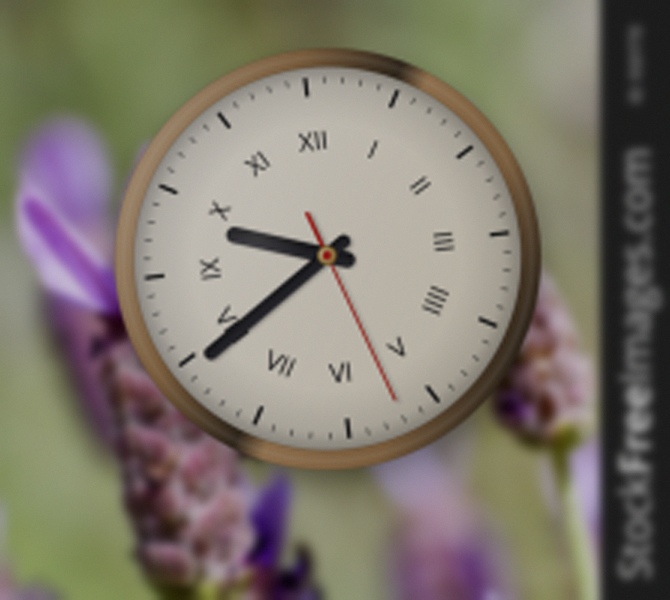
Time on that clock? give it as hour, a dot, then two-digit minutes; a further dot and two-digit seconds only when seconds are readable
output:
9.39.27
